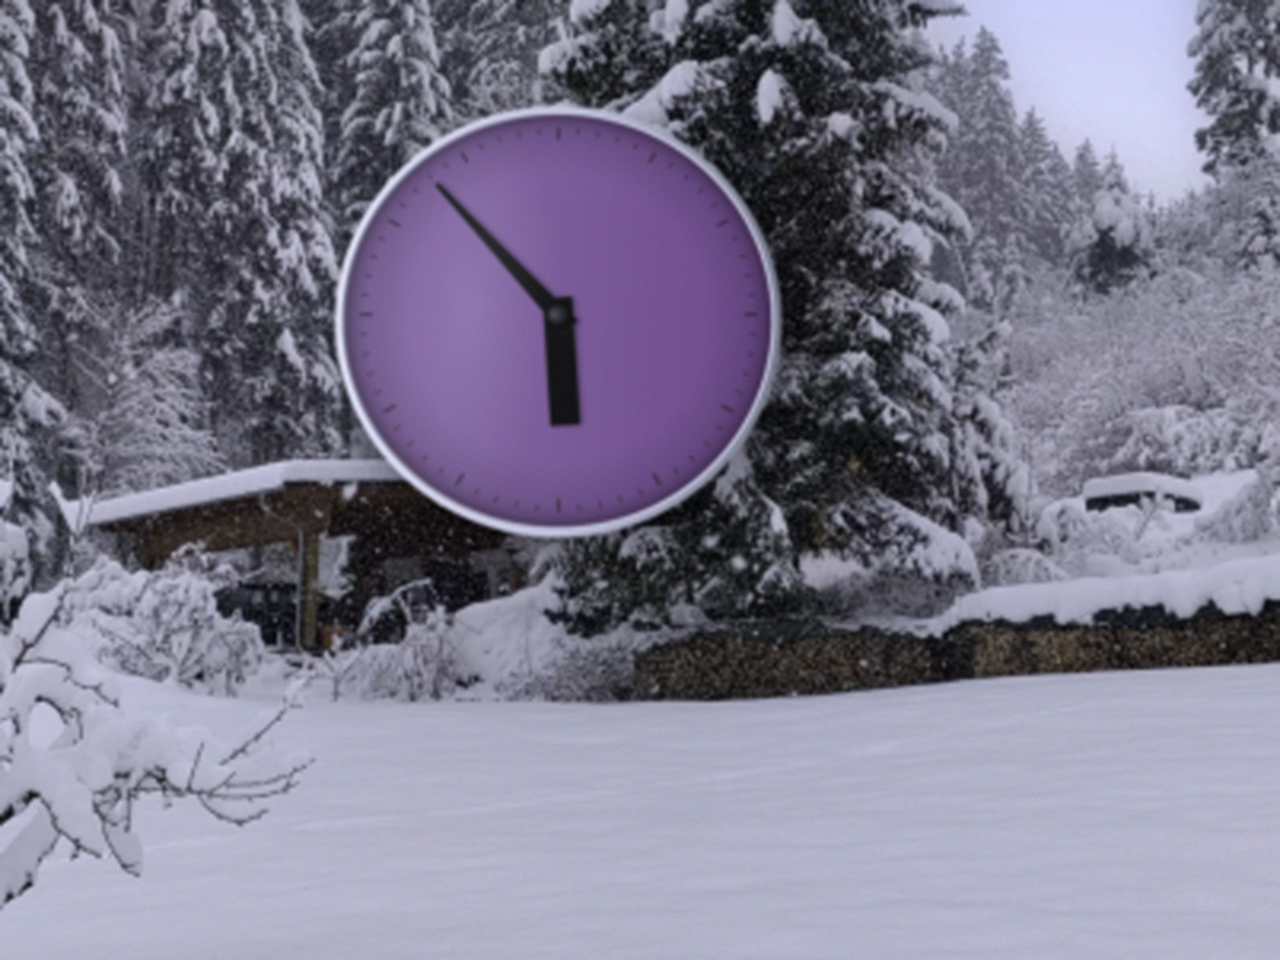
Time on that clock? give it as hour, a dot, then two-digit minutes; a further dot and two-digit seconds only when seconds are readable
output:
5.53
